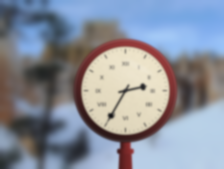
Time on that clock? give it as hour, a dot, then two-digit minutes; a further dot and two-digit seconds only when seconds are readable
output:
2.35
